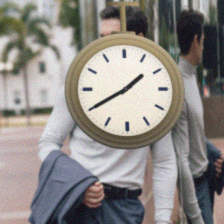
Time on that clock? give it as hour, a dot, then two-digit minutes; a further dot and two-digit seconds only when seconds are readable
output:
1.40
